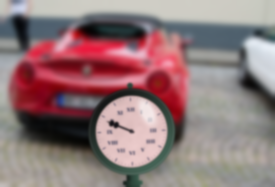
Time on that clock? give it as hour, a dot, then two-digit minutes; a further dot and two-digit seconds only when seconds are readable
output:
9.49
